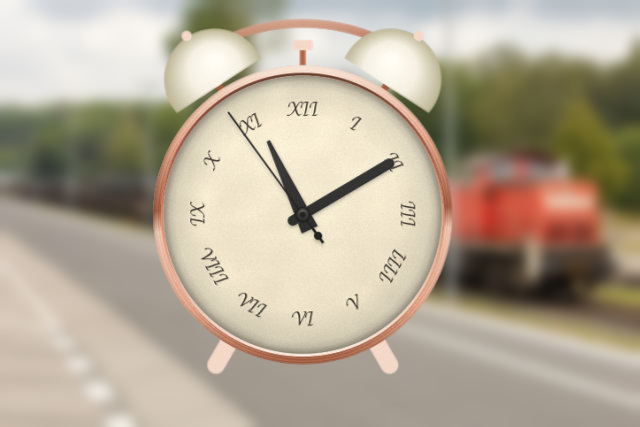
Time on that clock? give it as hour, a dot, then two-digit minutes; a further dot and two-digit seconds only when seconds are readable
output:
11.09.54
